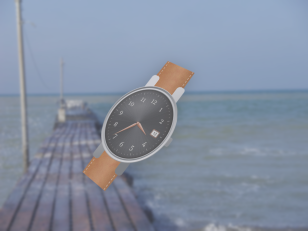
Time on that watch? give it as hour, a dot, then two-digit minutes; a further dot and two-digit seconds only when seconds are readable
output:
3.36
